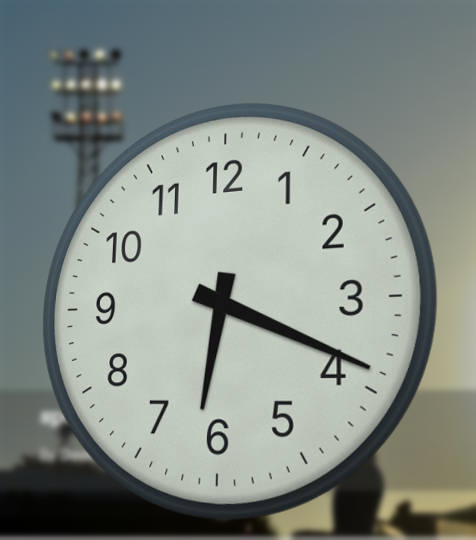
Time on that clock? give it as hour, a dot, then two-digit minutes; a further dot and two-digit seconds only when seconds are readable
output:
6.19
